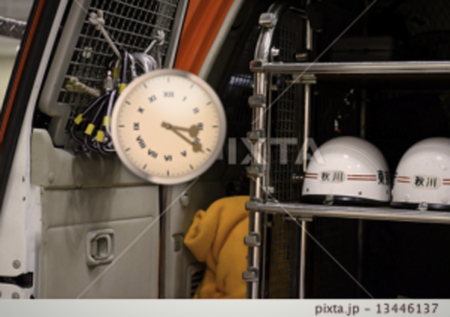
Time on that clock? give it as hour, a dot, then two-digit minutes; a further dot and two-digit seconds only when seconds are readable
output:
3.21
